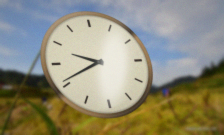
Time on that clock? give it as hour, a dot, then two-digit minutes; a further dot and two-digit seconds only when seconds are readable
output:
9.41
